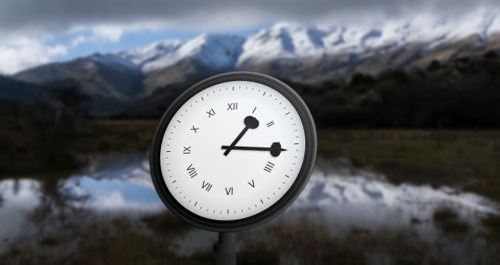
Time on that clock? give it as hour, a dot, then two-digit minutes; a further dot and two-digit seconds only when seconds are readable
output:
1.16
